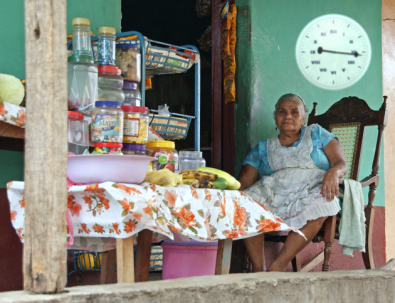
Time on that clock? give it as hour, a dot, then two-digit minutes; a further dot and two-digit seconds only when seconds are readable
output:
9.16
